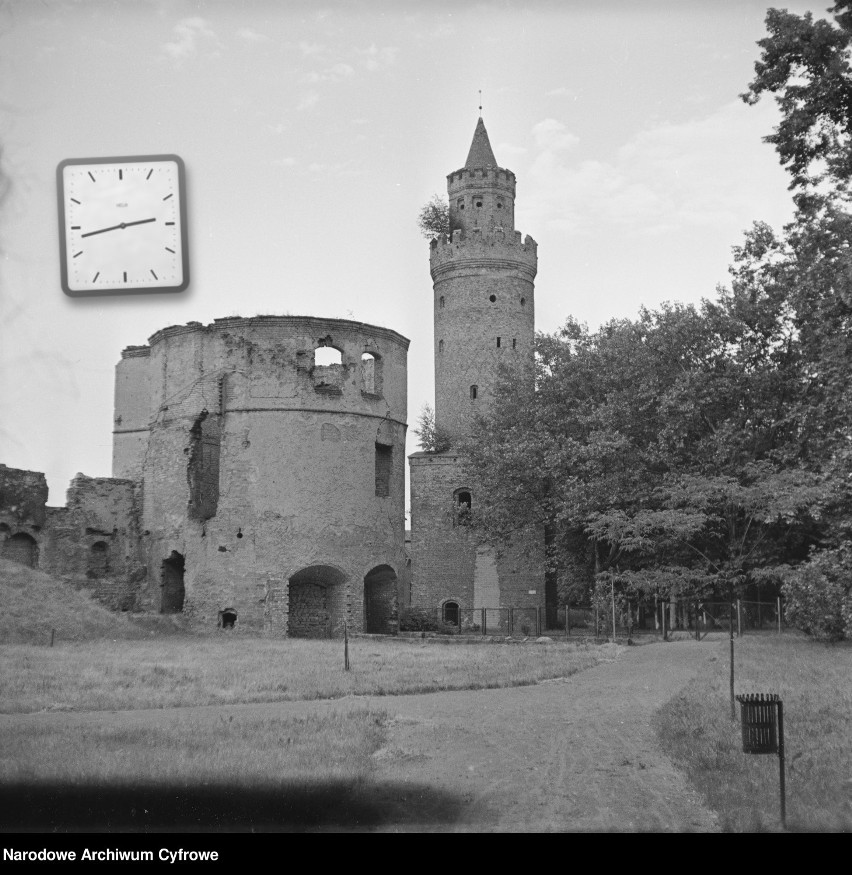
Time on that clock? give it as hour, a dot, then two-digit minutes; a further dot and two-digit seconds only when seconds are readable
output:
2.43
